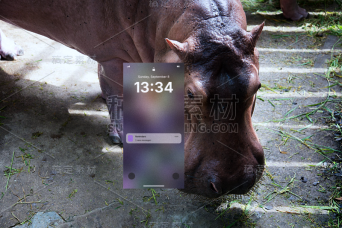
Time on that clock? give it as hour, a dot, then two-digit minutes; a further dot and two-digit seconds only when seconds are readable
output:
13.34
